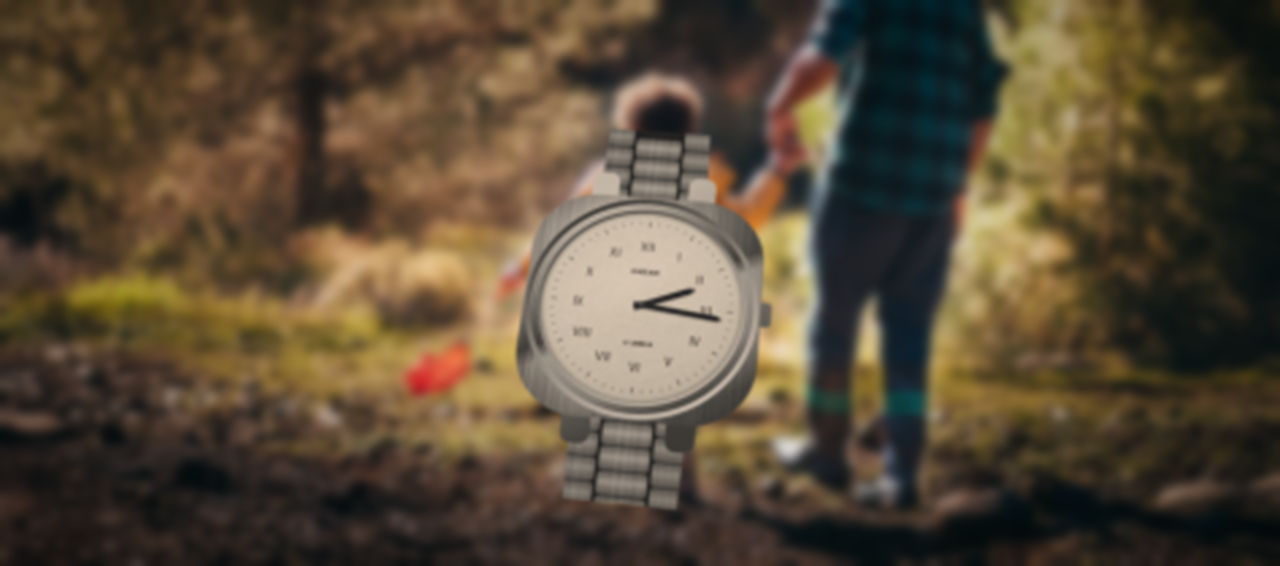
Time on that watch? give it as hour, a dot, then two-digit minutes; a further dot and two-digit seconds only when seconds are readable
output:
2.16
